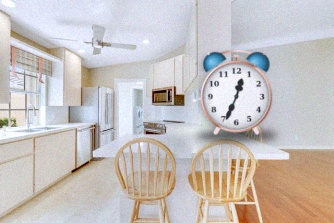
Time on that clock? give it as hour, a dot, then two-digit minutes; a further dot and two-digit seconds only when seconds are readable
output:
12.34
